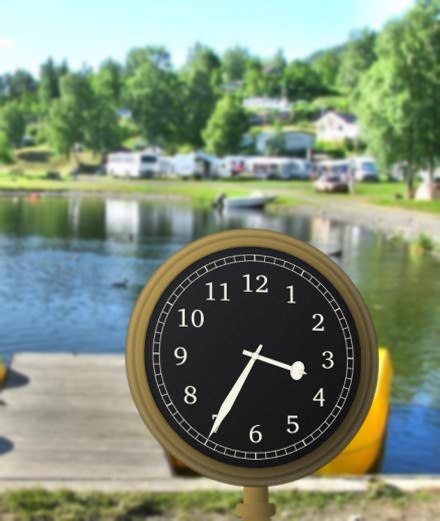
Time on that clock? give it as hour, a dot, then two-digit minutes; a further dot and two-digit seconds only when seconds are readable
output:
3.35
